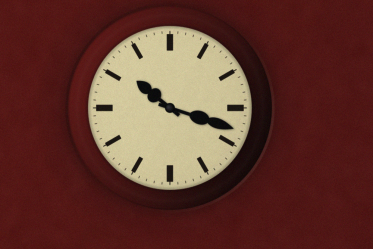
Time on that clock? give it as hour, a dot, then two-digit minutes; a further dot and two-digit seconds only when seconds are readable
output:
10.18
